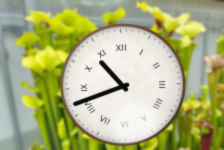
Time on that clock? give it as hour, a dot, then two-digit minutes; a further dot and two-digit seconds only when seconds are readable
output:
10.42
